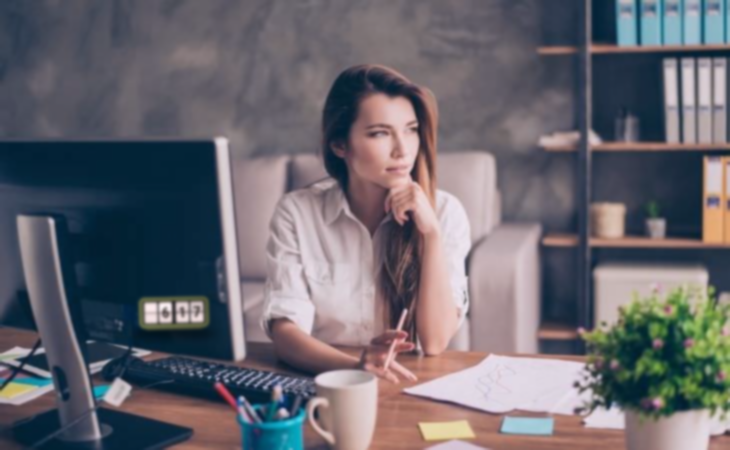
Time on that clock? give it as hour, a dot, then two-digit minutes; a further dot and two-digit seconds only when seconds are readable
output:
6.17
